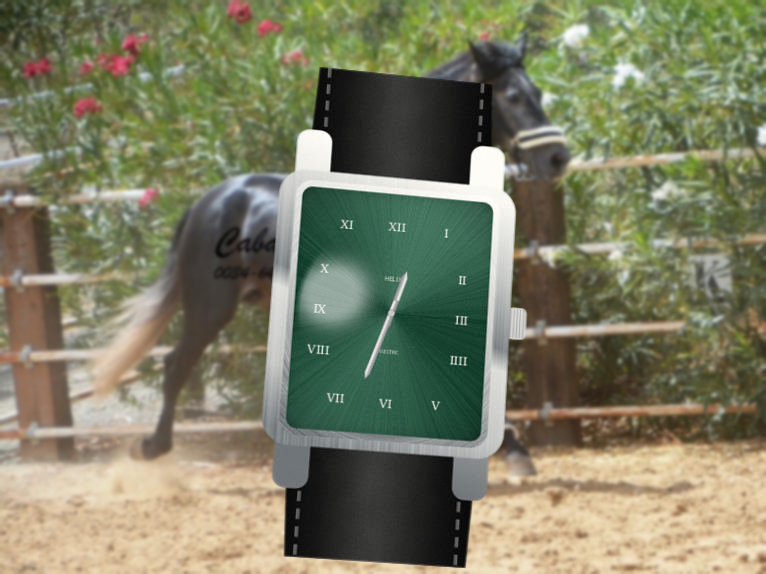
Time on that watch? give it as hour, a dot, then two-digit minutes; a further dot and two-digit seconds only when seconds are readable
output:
12.33
